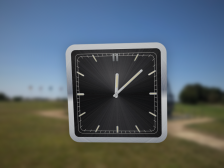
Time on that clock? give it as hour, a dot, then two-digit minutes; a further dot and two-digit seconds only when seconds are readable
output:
12.08
